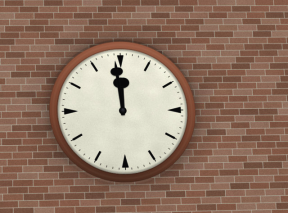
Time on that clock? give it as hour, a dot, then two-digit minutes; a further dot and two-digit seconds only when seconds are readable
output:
11.59
